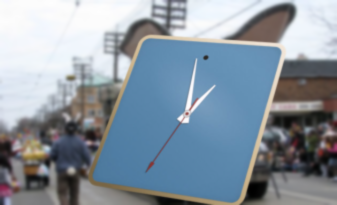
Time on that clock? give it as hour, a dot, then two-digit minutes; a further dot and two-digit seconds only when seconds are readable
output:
12.58.33
